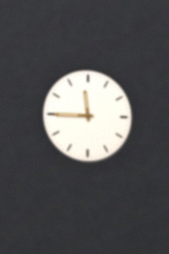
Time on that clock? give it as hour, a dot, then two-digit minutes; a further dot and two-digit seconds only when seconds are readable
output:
11.45
